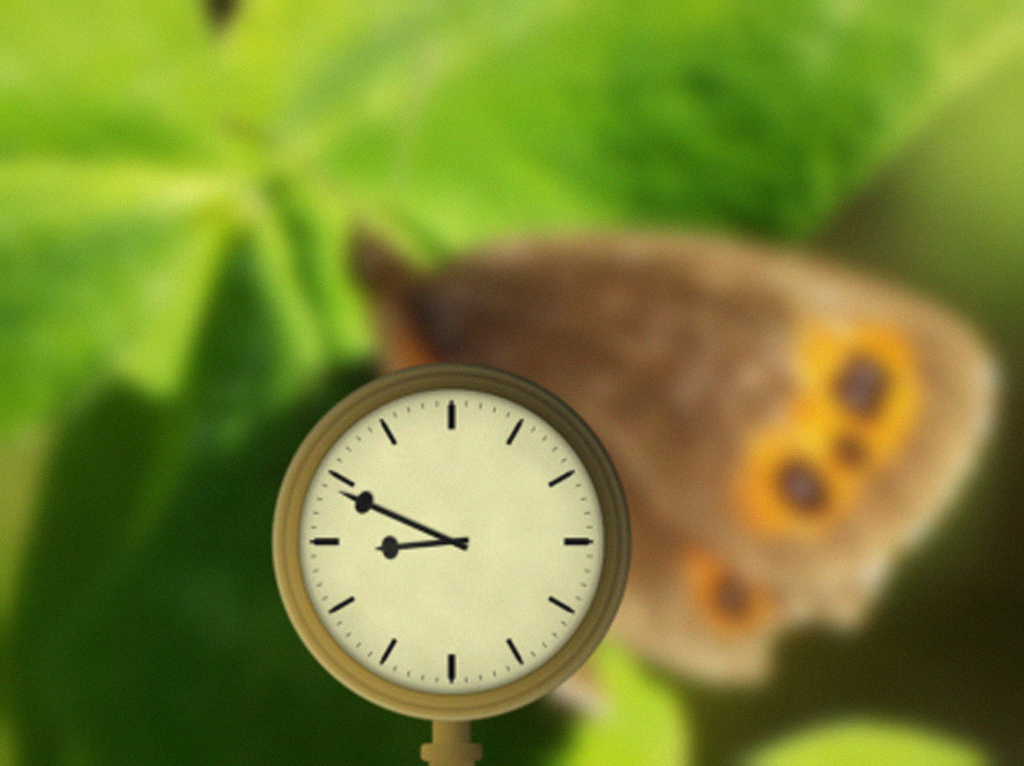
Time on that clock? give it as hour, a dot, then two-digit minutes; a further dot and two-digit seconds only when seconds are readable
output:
8.49
